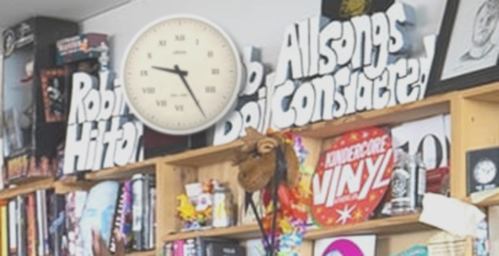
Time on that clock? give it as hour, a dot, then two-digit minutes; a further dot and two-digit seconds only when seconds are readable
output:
9.25
